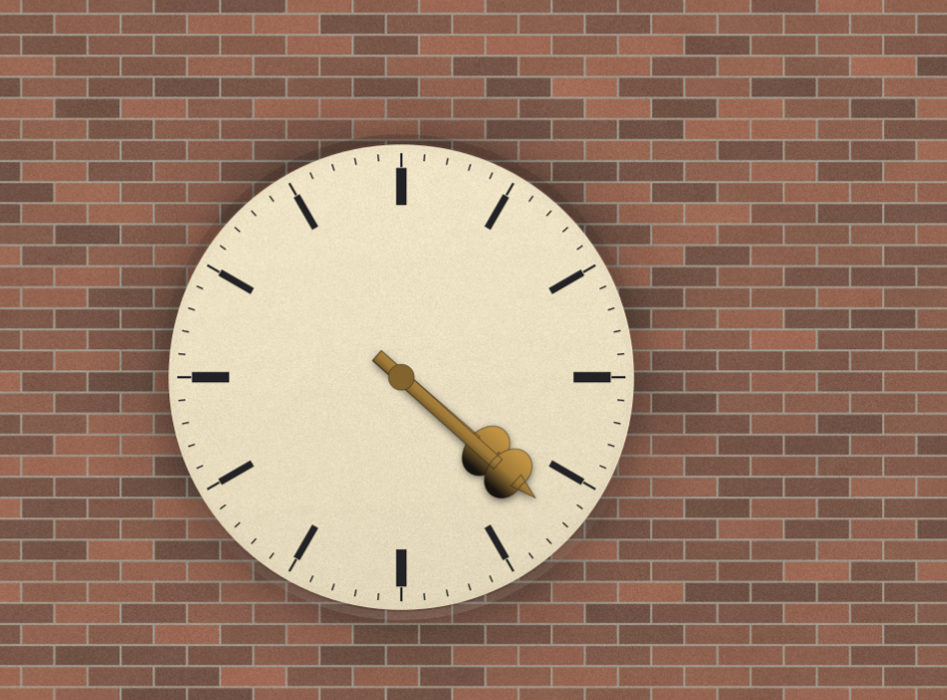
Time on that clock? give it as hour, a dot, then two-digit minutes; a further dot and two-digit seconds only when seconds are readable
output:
4.22
